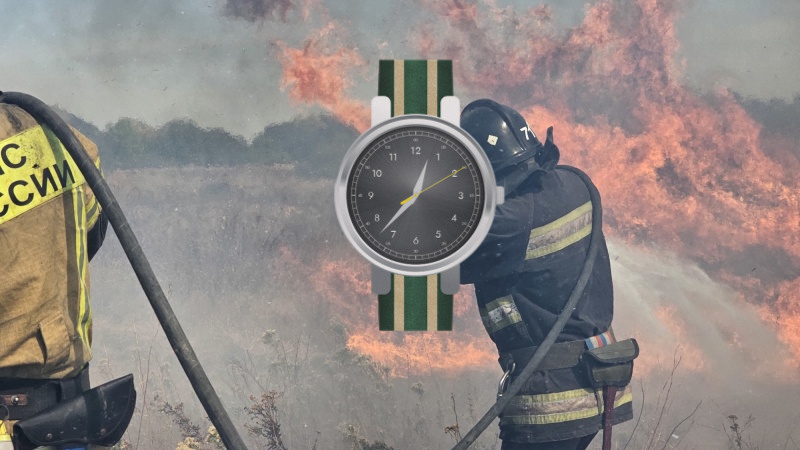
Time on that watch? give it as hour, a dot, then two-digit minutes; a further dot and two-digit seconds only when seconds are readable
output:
12.37.10
